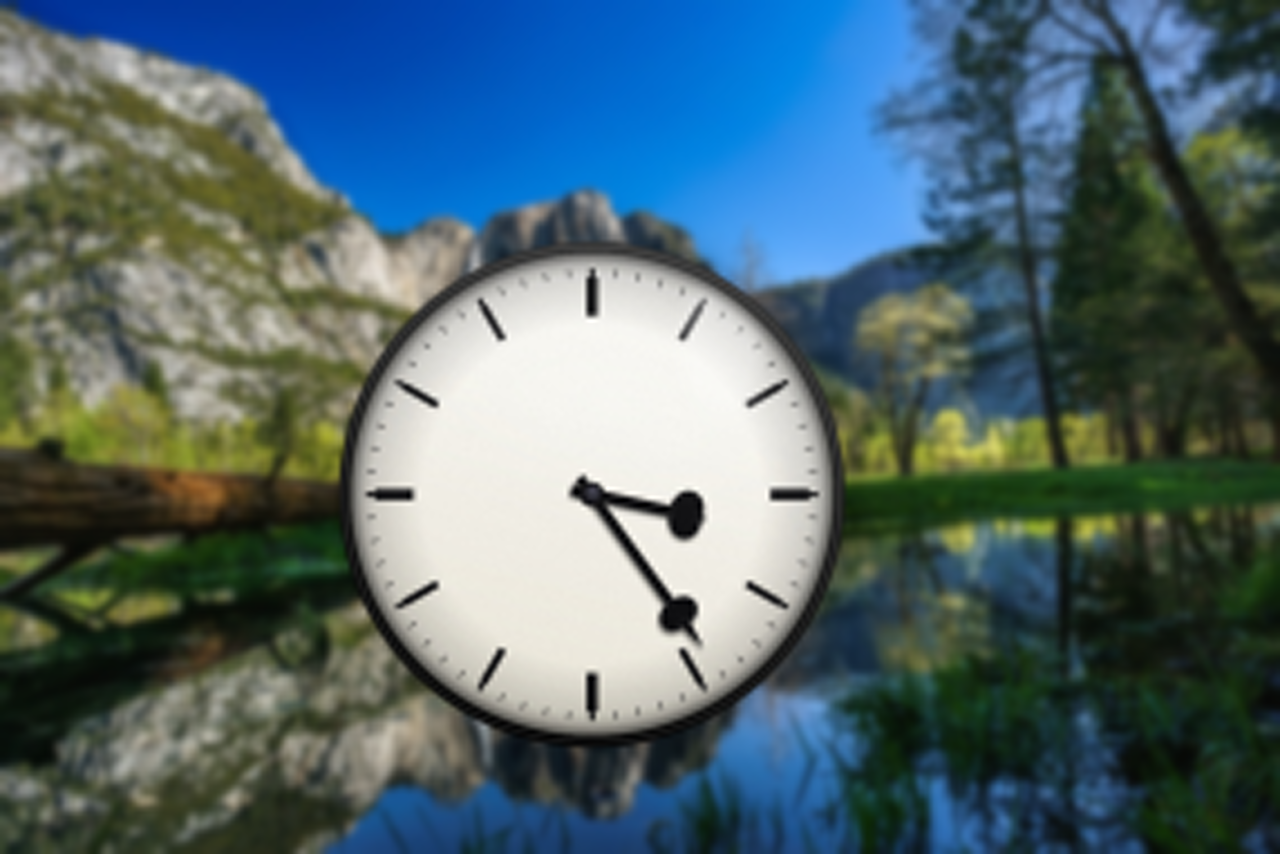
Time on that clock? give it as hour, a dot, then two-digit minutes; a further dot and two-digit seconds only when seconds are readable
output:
3.24
